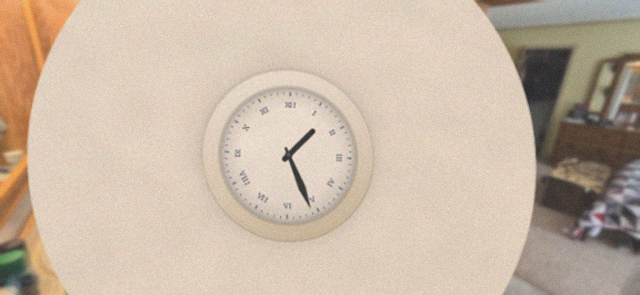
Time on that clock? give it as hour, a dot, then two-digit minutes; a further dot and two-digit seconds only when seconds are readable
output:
1.26
